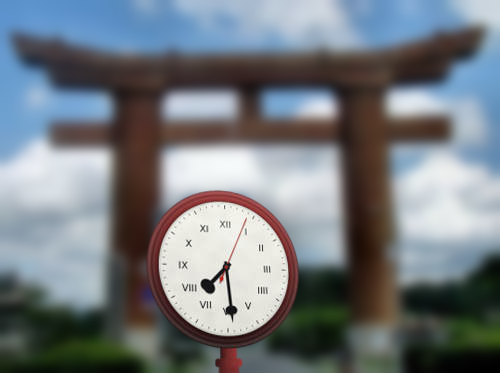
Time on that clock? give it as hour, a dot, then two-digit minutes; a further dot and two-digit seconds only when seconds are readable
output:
7.29.04
